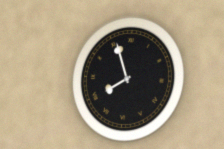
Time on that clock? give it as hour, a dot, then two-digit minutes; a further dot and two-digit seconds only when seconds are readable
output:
7.56
